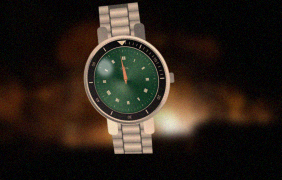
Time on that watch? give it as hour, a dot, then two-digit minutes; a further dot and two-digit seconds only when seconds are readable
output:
11.59
